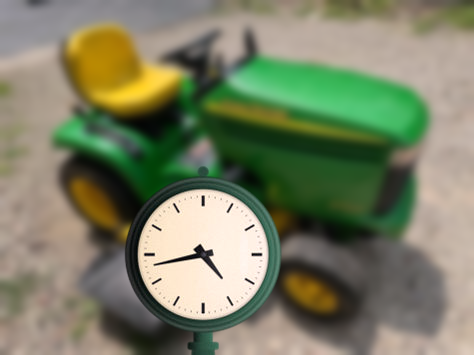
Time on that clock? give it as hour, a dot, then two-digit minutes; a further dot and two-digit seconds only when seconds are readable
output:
4.43
